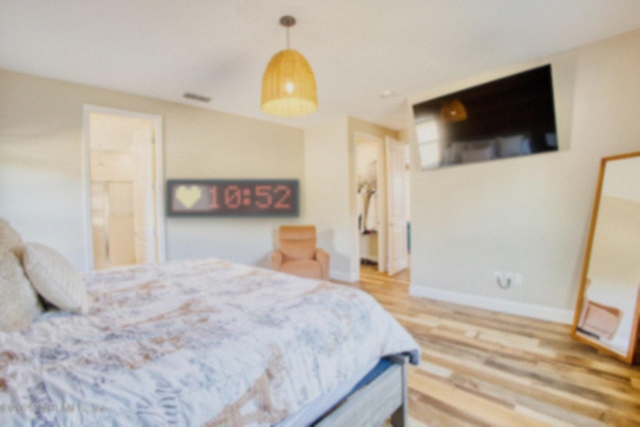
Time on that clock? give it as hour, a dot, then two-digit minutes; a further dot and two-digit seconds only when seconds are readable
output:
10.52
